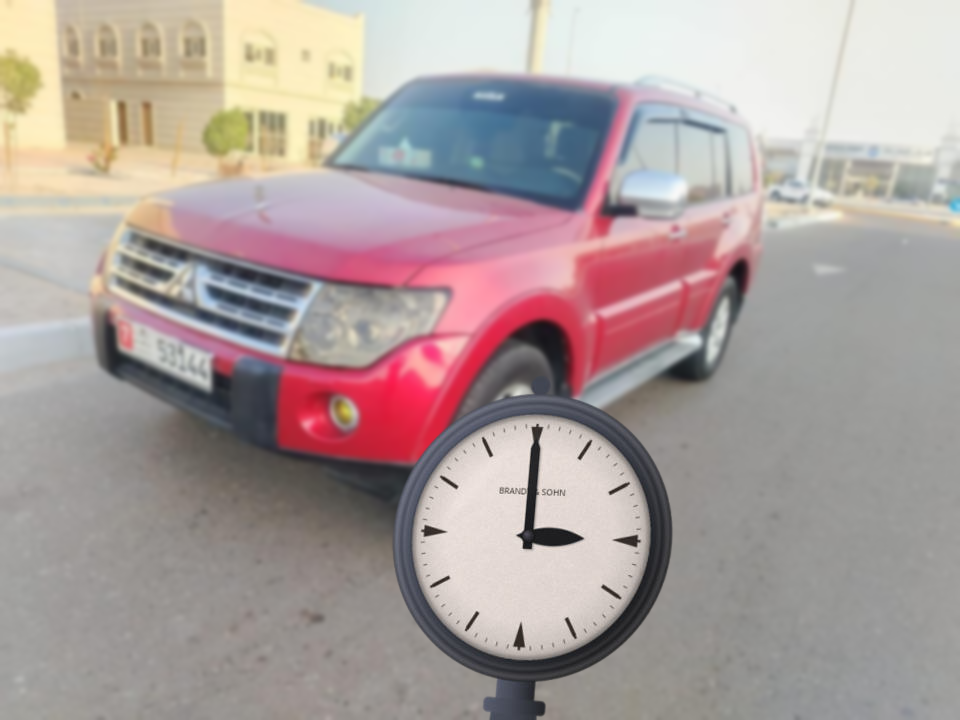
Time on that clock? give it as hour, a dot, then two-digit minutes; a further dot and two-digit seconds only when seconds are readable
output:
3.00
